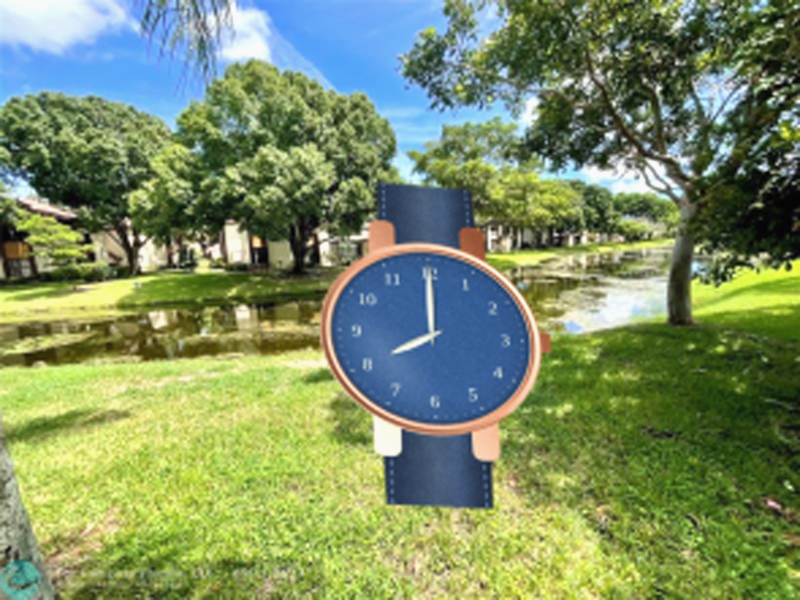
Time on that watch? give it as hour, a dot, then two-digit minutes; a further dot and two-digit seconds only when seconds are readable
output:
8.00
